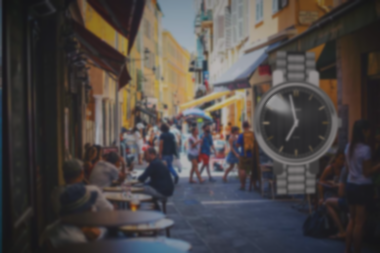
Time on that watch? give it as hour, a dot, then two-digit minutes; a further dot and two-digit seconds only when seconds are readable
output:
6.58
